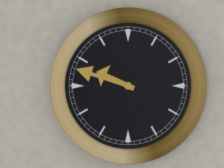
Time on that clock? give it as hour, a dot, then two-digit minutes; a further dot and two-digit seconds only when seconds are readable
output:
9.48
